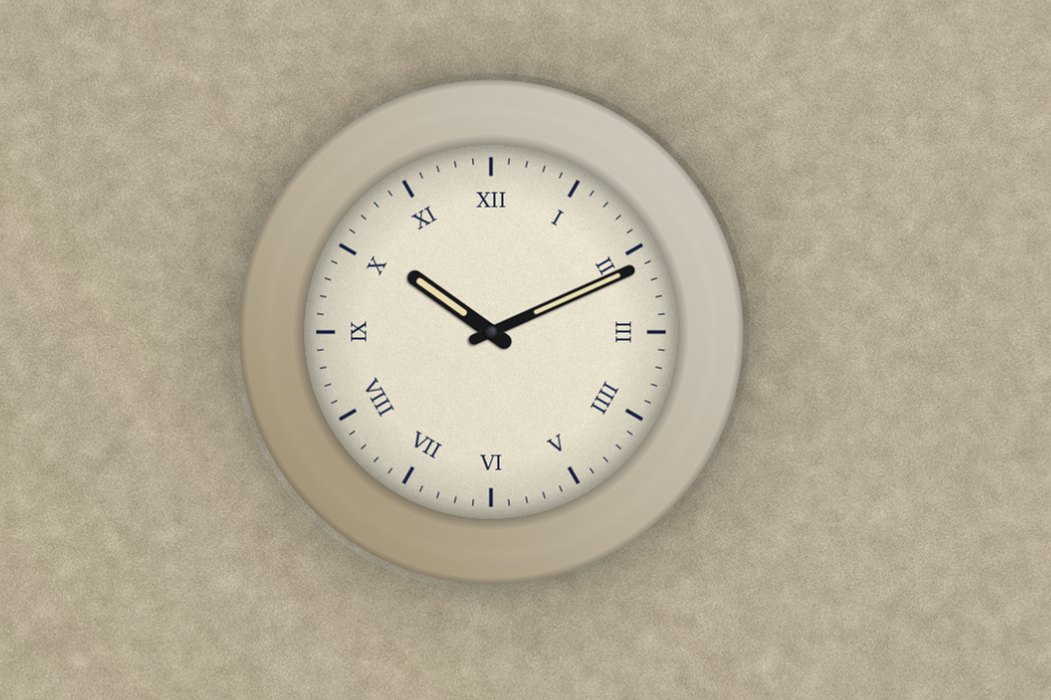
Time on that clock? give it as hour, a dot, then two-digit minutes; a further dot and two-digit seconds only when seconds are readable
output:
10.11
